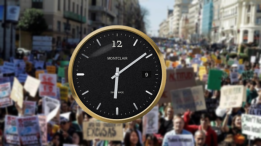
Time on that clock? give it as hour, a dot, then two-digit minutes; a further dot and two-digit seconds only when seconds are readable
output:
6.09
